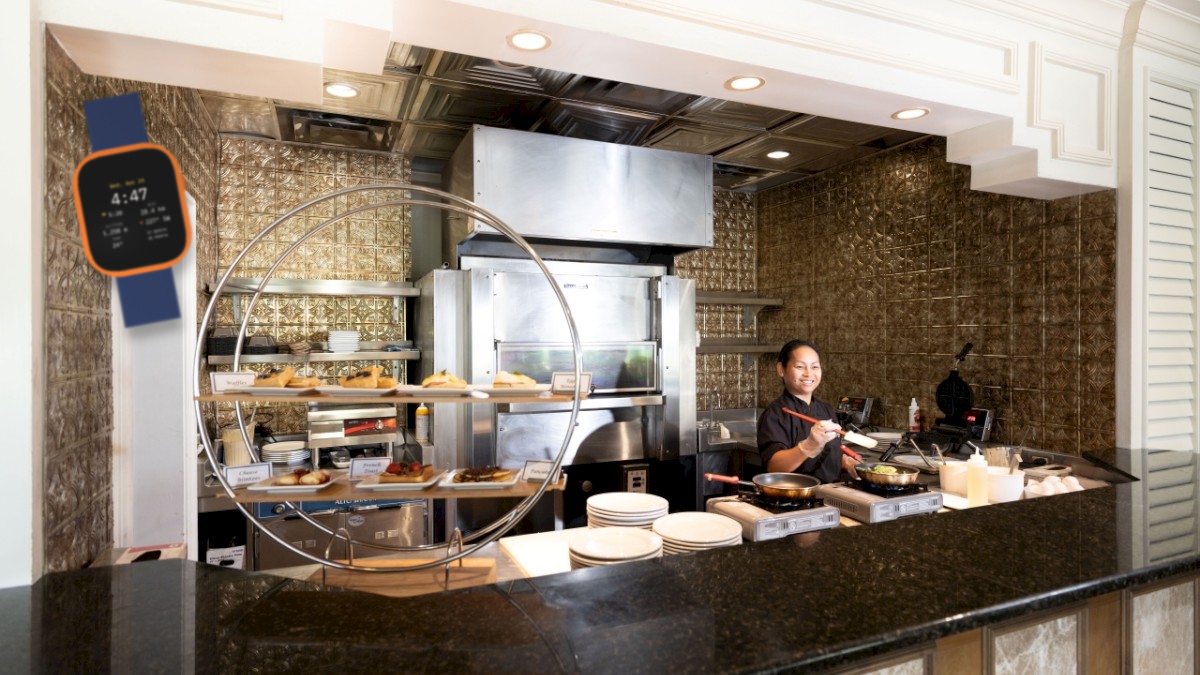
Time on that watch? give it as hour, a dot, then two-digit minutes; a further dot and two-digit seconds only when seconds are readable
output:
4.47
